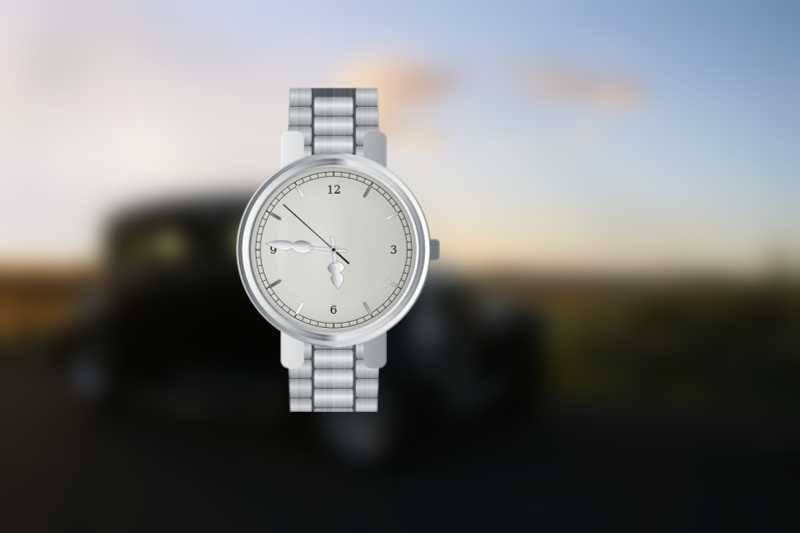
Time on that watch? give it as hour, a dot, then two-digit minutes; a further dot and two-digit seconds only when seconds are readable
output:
5.45.52
